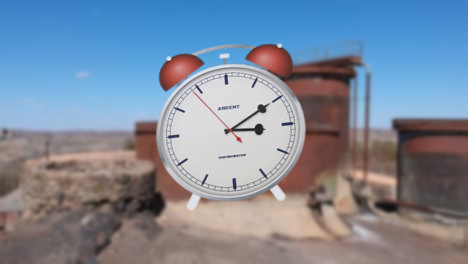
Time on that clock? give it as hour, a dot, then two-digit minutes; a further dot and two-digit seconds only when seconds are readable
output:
3.09.54
